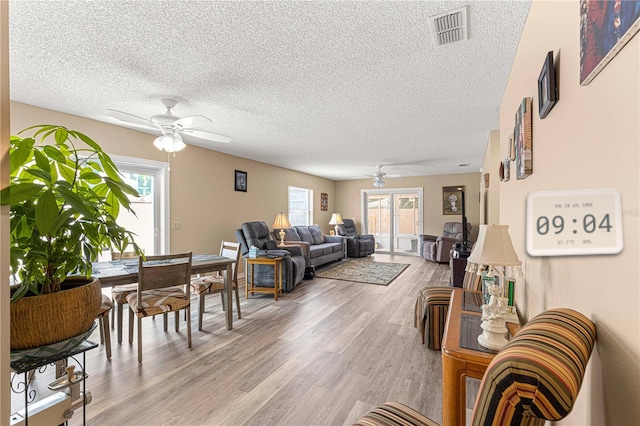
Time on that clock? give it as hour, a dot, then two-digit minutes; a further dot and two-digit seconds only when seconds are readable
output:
9.04
